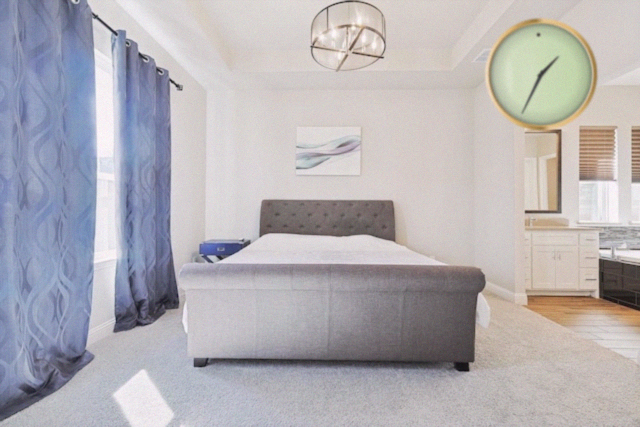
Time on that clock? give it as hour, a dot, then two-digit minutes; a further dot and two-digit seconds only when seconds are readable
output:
1.35
